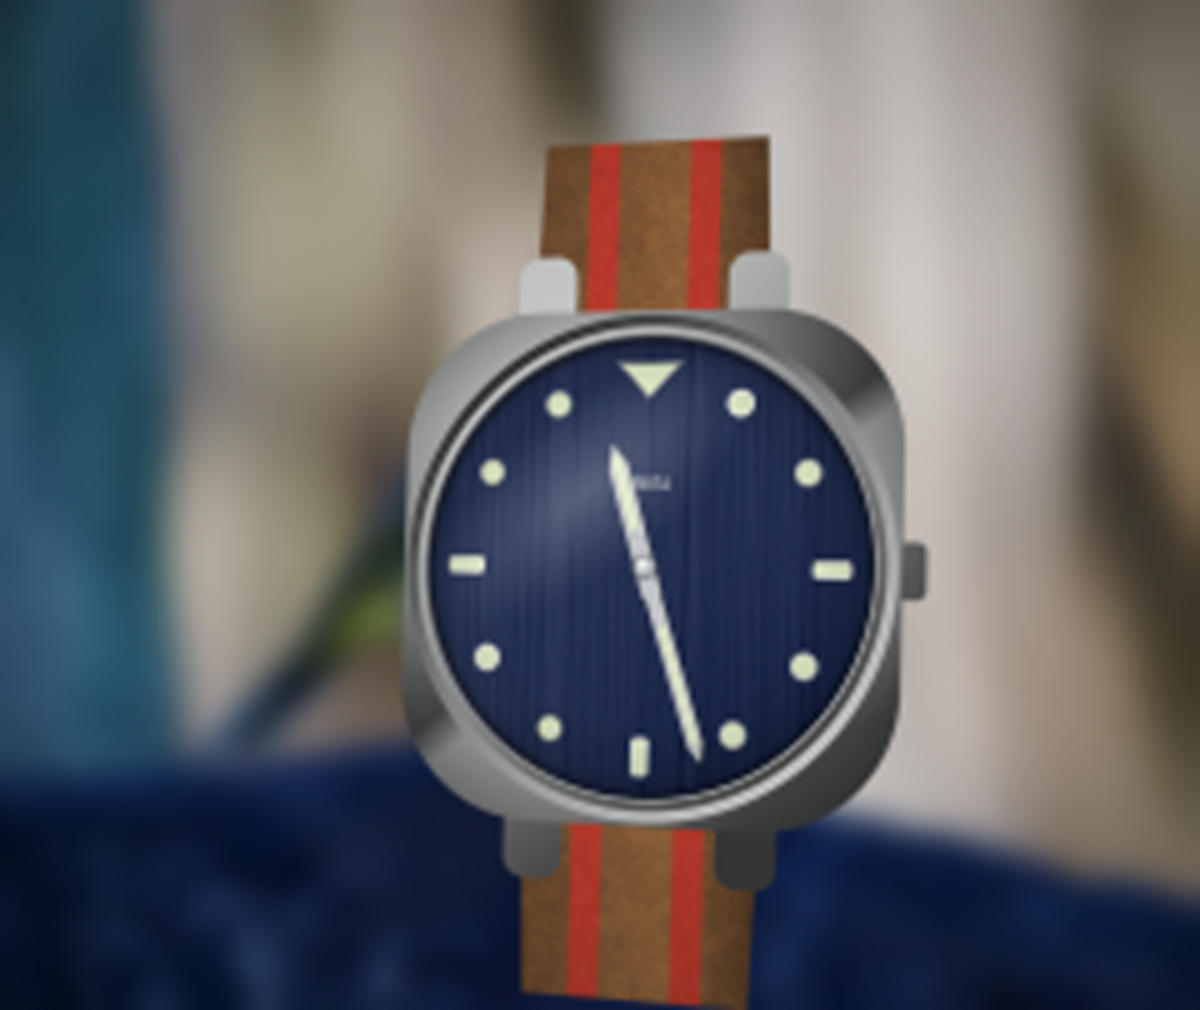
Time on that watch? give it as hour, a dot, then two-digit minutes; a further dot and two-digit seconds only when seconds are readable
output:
11.27
